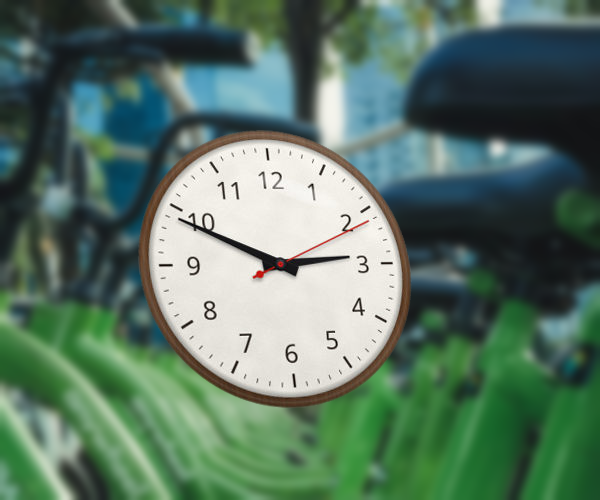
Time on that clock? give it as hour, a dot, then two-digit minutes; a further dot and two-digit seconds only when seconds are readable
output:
2.49.11
